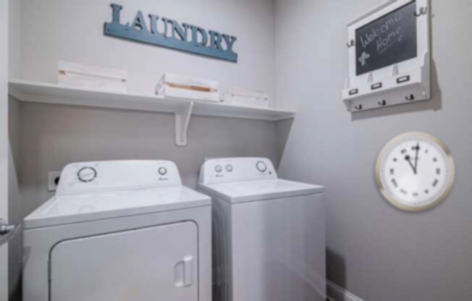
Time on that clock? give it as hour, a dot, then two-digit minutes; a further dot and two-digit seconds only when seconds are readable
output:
11.01
